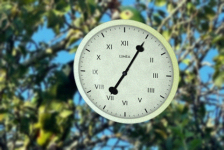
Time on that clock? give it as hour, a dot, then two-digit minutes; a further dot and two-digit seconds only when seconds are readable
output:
7.05
